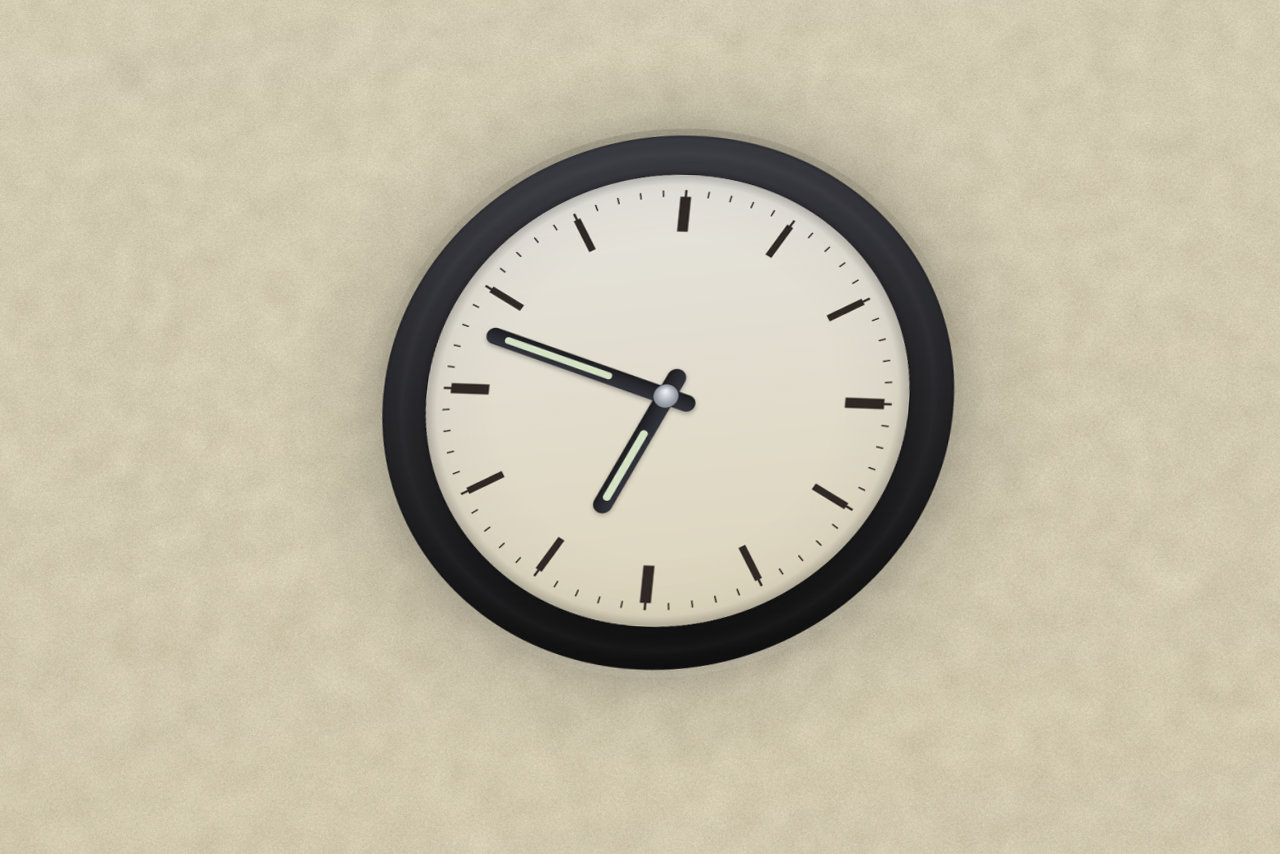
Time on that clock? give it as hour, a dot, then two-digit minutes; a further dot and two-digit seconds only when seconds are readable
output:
6.48
